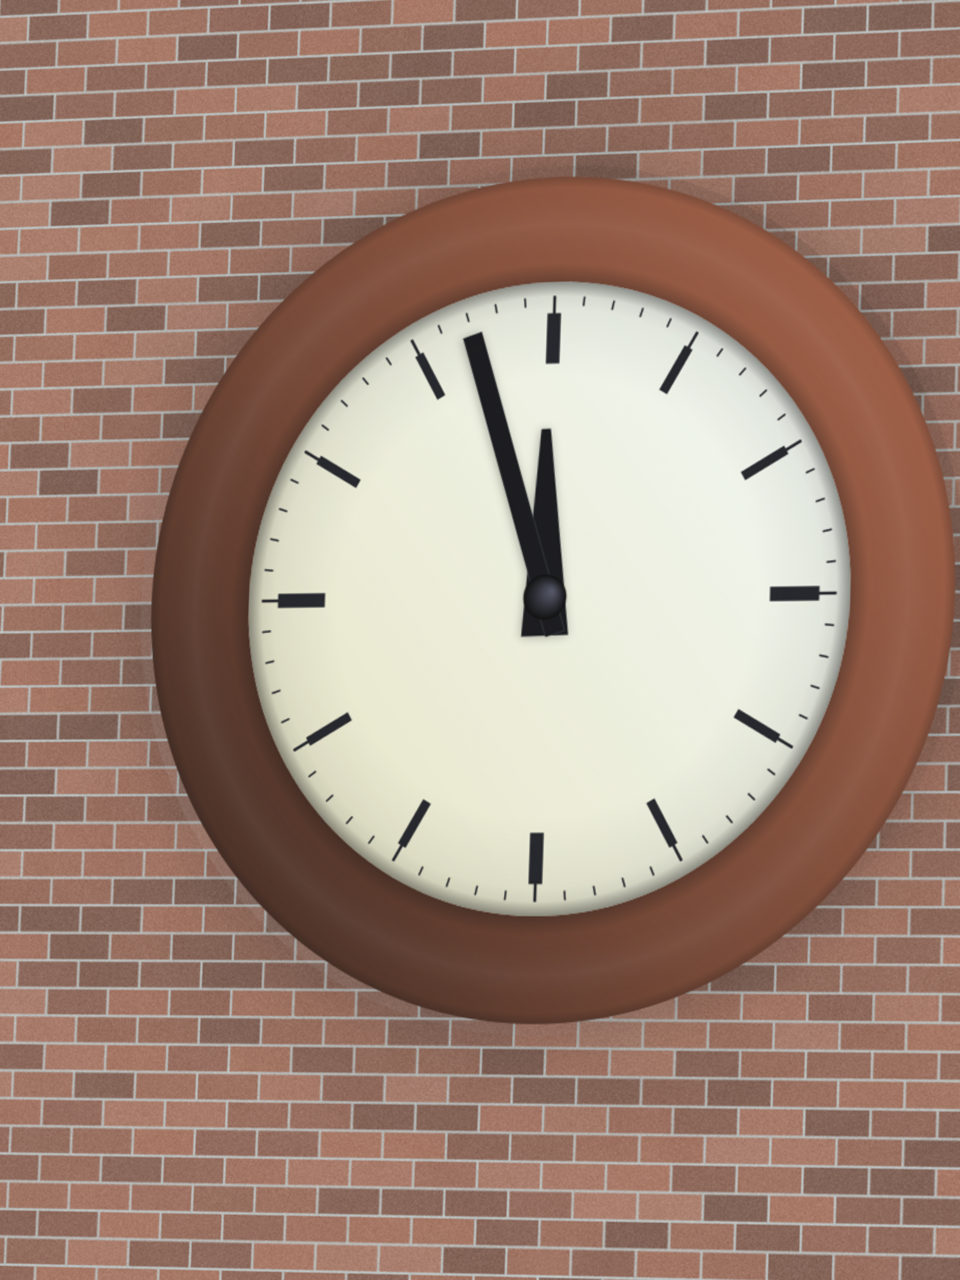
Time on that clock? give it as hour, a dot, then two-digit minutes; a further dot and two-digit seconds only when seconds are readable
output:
11.57
